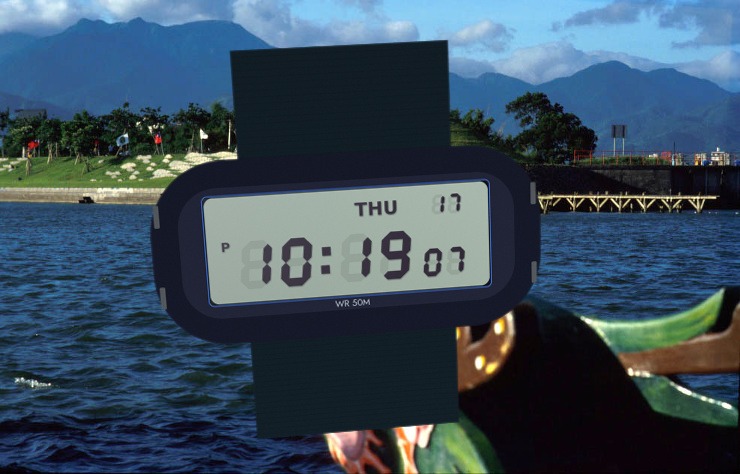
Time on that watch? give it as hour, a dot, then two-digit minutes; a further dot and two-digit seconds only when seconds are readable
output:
10.19.07
